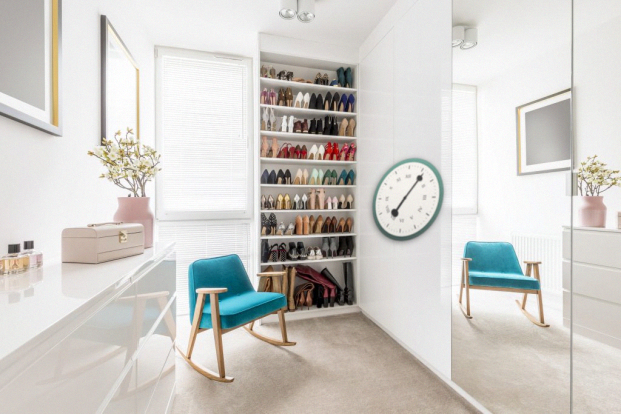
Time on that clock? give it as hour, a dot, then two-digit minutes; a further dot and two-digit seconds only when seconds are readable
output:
7.06
